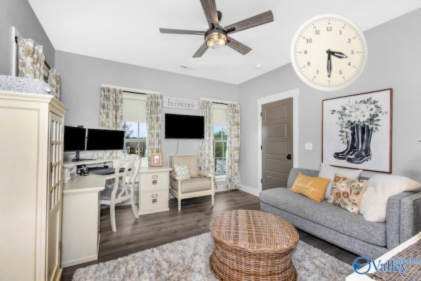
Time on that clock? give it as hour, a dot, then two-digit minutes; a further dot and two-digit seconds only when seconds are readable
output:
3.30
